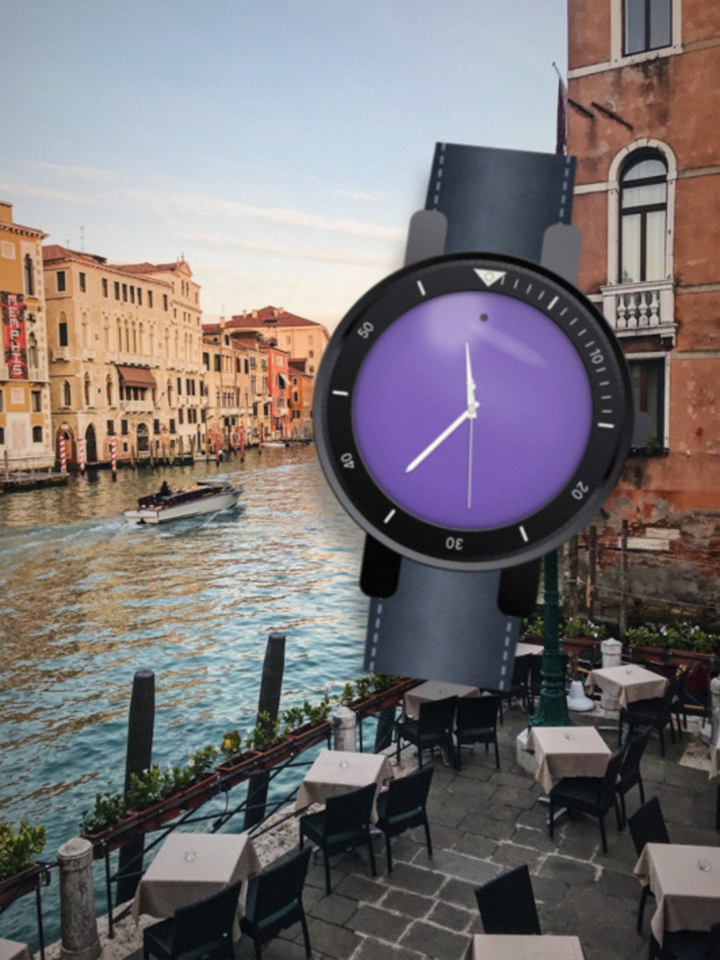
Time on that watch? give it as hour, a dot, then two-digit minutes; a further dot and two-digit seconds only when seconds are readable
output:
11.36.29
